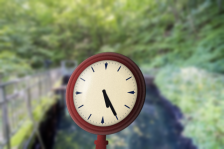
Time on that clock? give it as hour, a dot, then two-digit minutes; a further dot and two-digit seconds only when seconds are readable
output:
5.25
